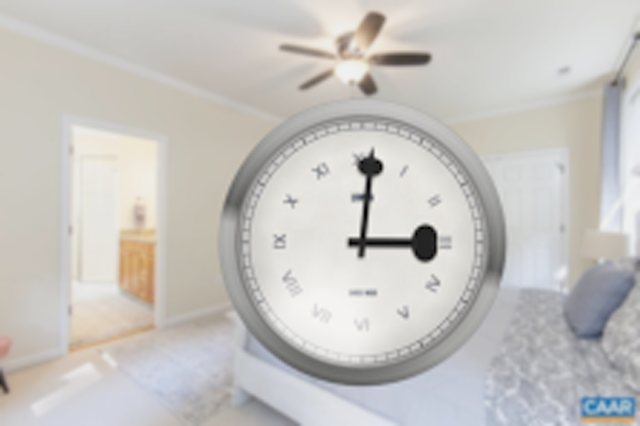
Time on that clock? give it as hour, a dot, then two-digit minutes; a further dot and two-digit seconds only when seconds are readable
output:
3.01
